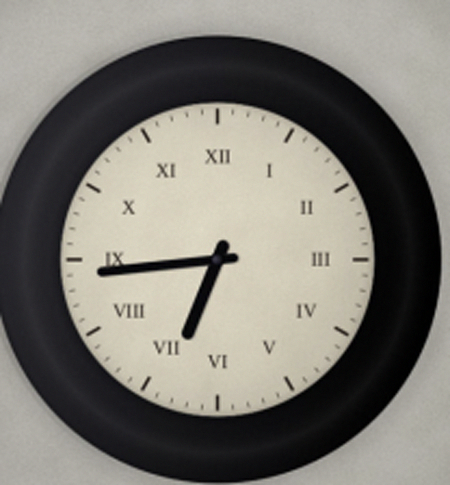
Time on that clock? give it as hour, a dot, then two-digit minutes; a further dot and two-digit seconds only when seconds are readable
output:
6.44
